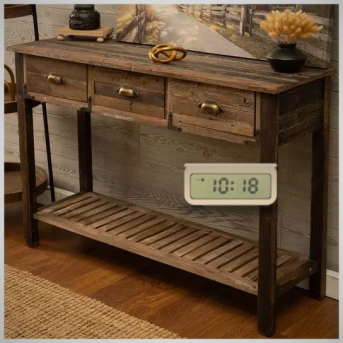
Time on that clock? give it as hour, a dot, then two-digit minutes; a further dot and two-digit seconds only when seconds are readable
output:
10.18
